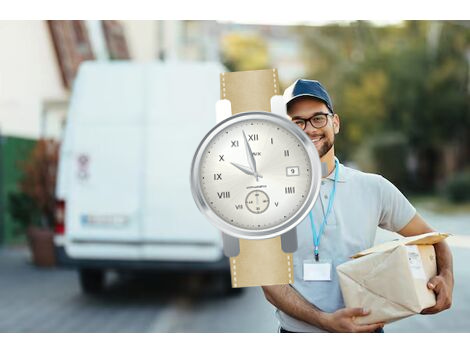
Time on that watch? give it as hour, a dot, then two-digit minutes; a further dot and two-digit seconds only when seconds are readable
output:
9.58
